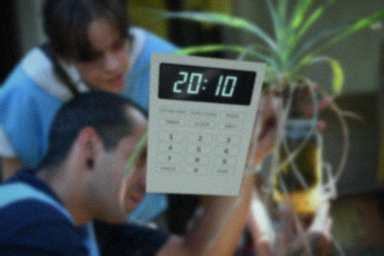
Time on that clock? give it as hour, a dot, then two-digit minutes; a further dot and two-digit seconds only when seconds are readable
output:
20.10
